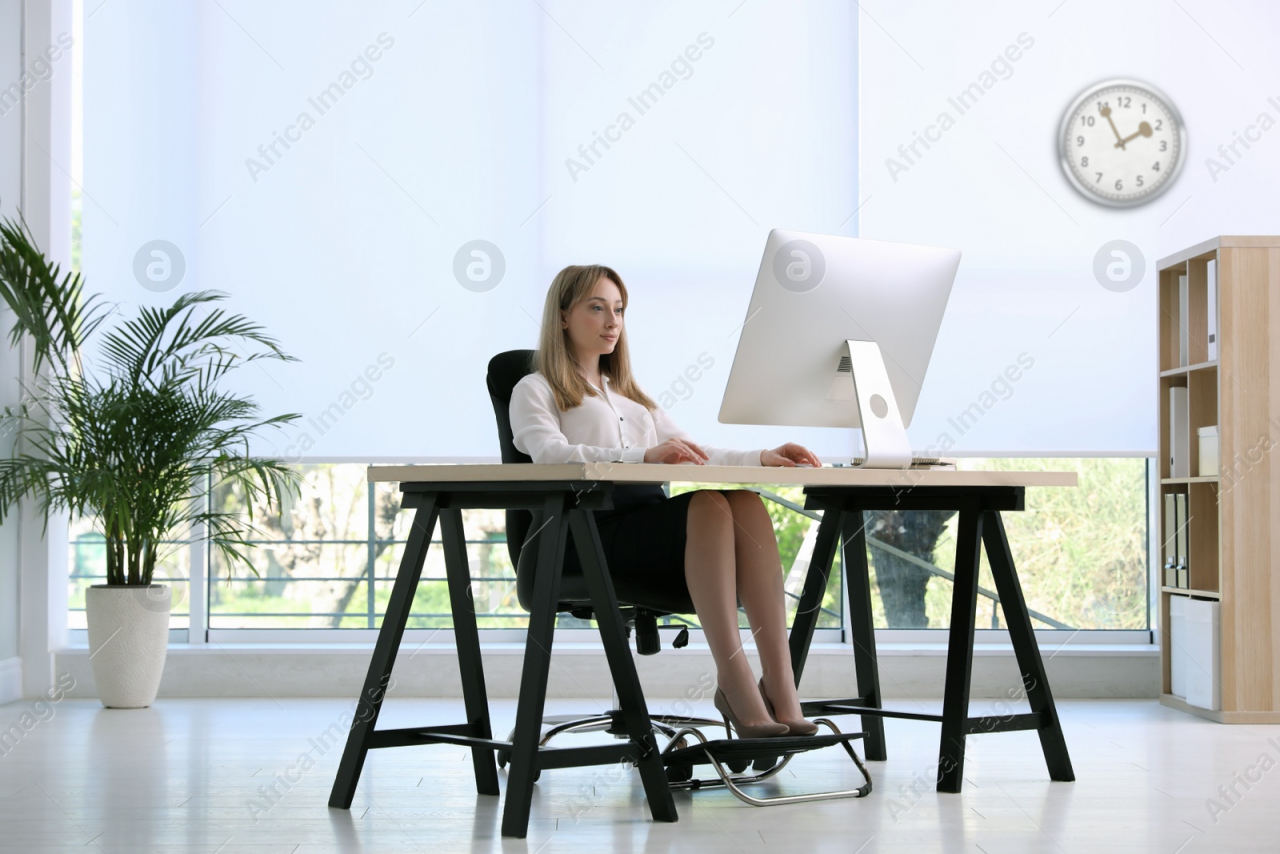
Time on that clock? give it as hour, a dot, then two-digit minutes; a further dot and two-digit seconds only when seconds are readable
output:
1.55
